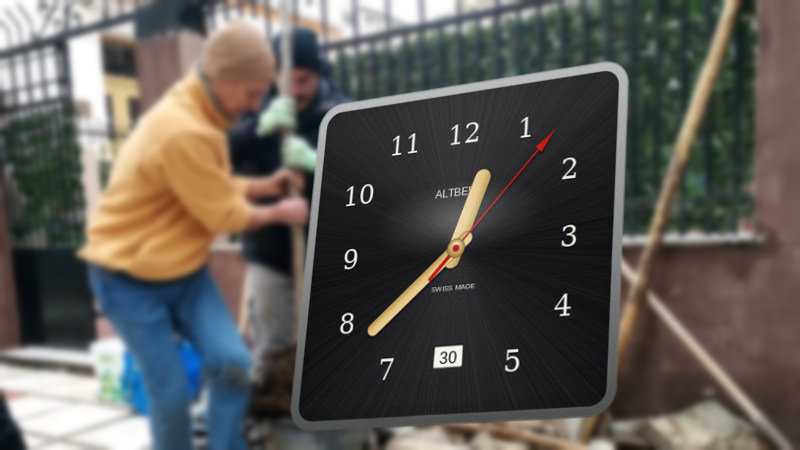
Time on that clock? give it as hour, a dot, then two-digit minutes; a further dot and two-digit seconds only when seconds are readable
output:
12.38.07
